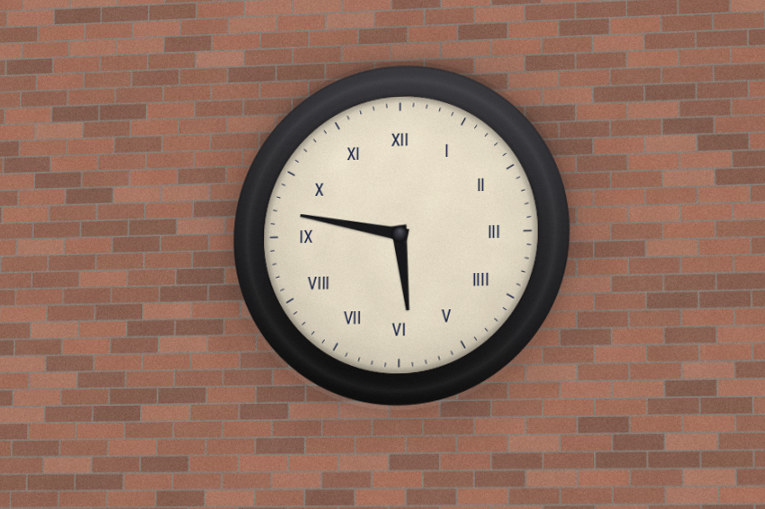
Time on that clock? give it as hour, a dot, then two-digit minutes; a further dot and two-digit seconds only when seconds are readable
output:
5.47
